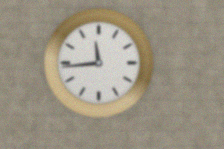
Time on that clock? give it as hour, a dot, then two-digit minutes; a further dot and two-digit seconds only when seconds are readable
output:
11.44
